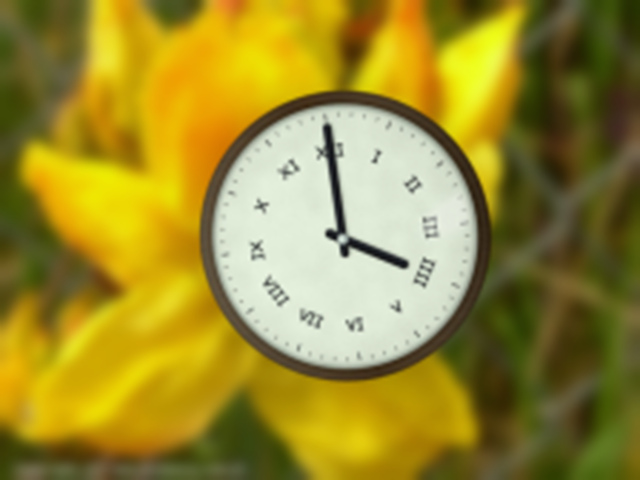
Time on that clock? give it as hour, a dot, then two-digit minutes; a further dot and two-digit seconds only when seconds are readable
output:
4.00
